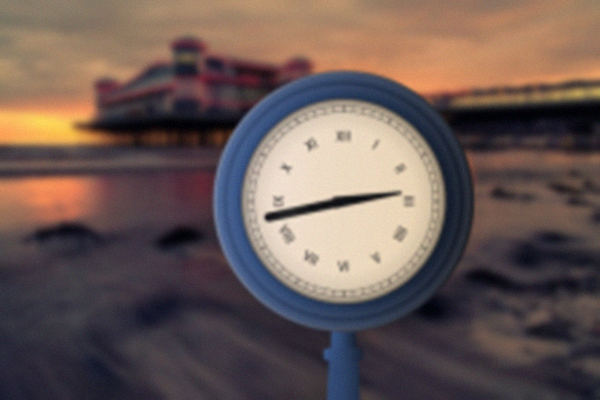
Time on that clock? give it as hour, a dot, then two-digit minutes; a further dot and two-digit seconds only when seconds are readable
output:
2.43
